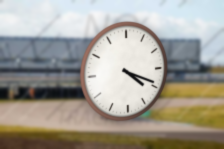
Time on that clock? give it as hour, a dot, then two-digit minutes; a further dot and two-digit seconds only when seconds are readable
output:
4.19
